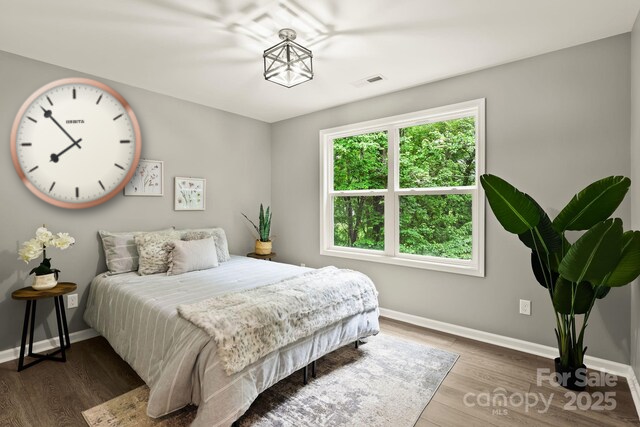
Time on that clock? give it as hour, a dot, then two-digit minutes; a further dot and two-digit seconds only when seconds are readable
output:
7.53
